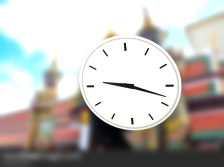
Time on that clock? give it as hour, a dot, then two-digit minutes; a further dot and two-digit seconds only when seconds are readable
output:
9.18
